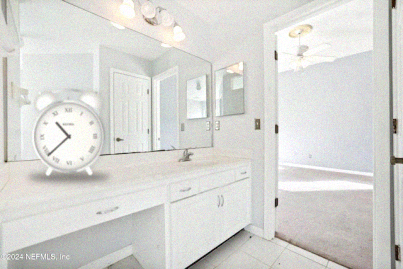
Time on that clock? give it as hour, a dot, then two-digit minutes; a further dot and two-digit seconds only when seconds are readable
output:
10.38
